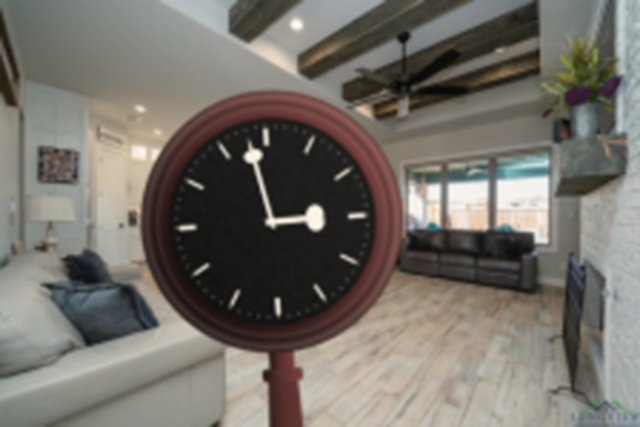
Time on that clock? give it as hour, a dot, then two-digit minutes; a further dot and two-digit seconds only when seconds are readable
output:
2.58
